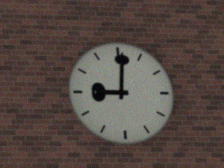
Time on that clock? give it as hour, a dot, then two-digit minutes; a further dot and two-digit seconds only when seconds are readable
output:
9.01
